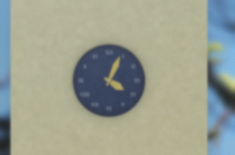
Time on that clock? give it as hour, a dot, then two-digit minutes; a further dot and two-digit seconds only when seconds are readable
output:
4.04
